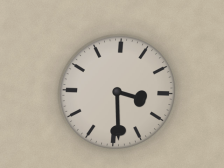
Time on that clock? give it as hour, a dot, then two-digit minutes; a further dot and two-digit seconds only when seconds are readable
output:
3.29
